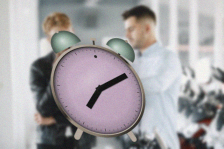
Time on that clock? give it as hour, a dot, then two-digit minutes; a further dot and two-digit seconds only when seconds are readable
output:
7.10
